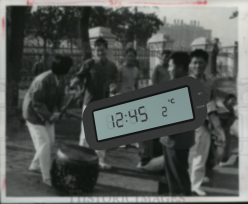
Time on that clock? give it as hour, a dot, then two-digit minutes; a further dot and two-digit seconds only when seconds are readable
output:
12.45
